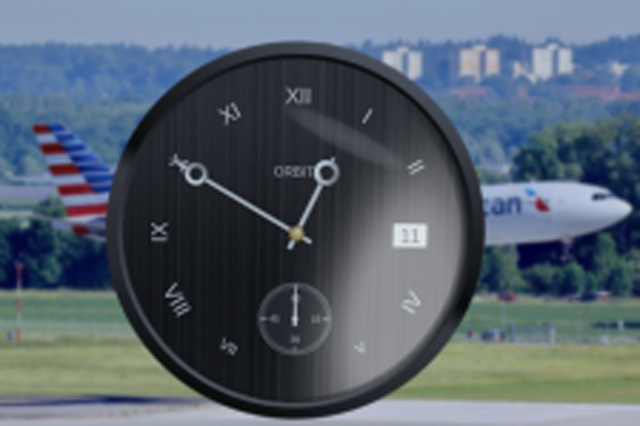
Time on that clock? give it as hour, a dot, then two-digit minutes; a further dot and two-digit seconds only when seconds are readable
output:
12.50
